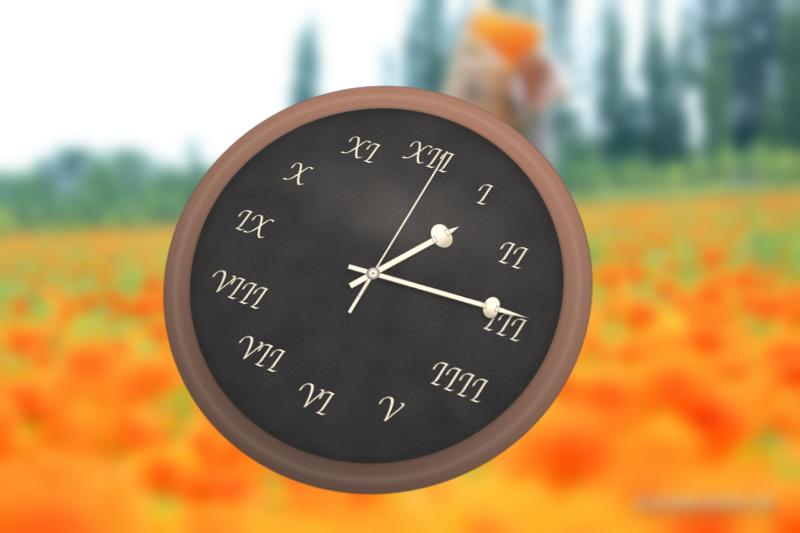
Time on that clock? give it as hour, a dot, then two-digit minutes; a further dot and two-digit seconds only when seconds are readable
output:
1.14.01
